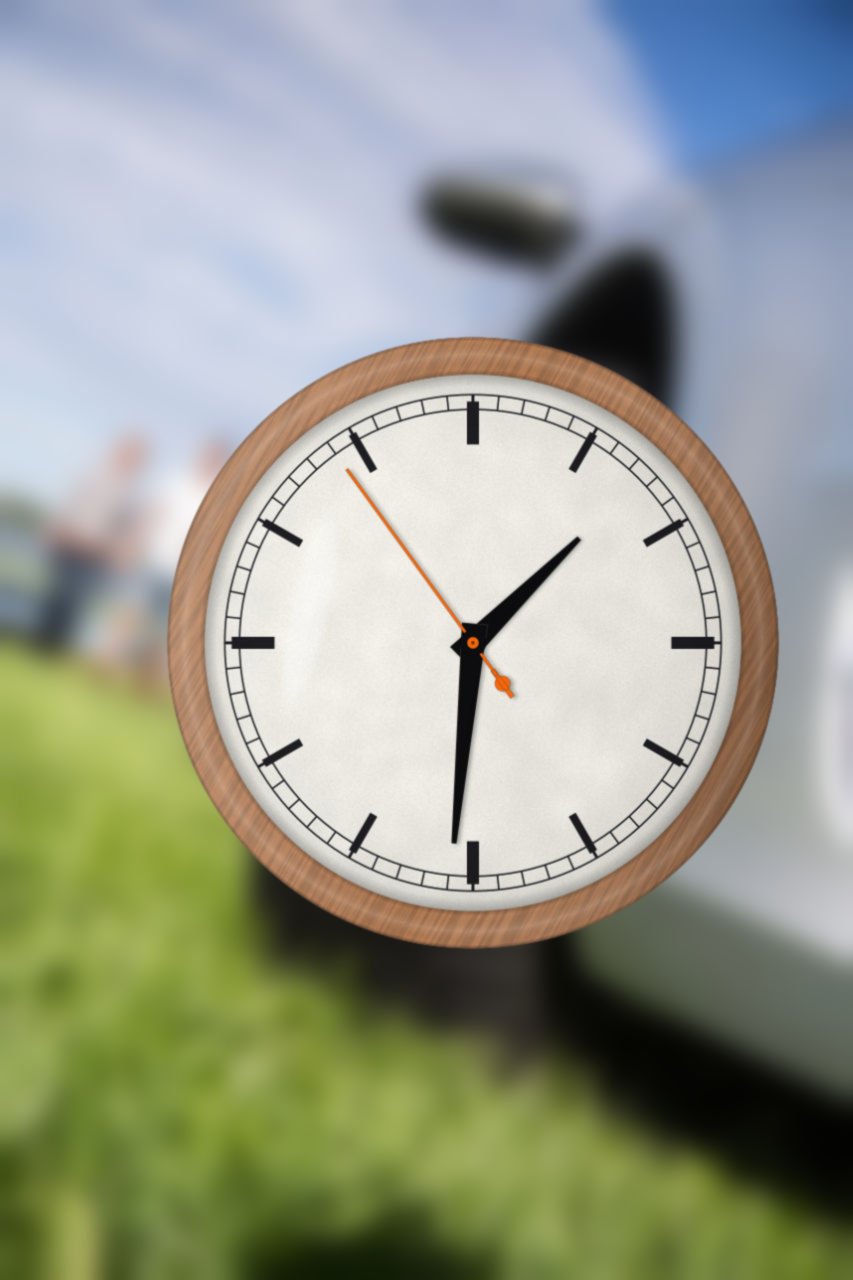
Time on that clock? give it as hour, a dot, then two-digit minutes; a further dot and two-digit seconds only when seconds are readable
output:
1.30.54
